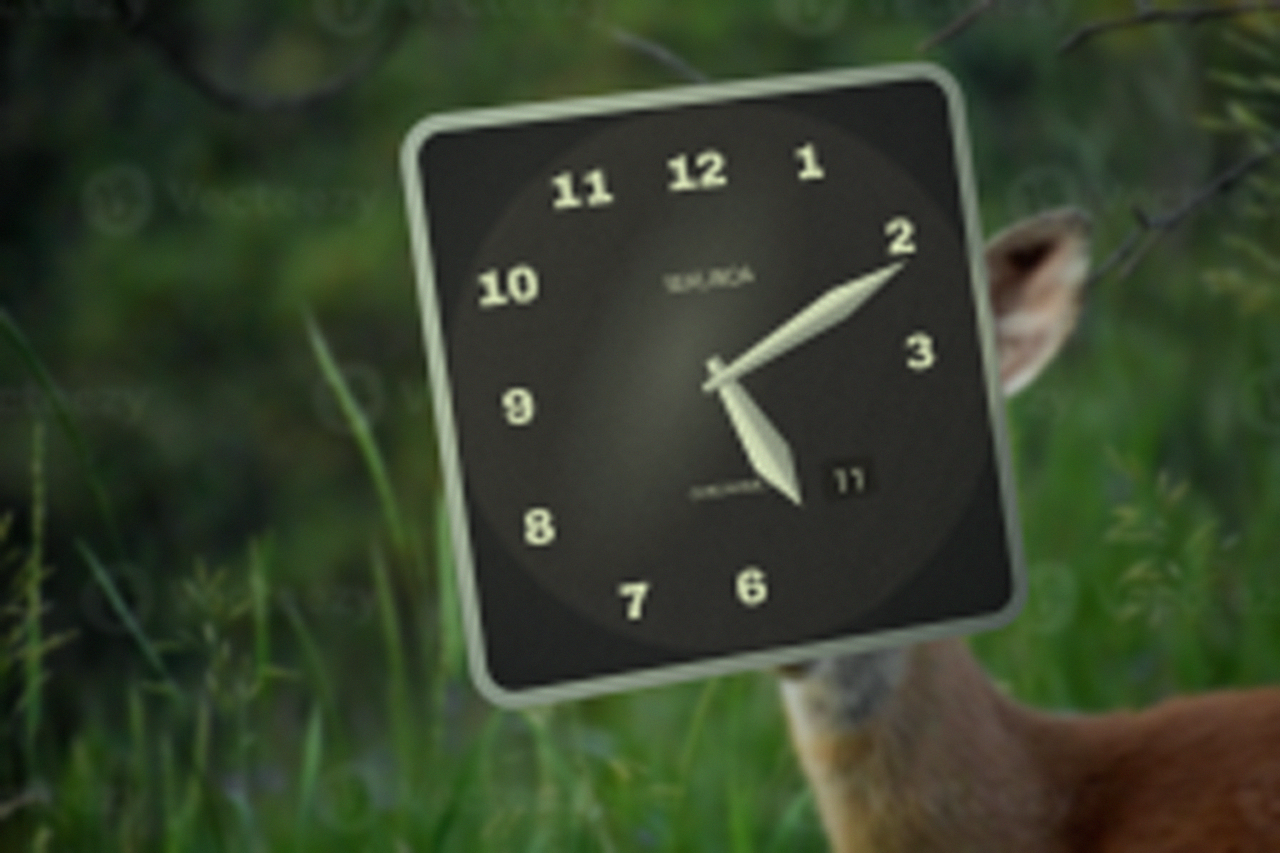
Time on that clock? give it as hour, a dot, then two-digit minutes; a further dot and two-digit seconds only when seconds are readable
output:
5.11
